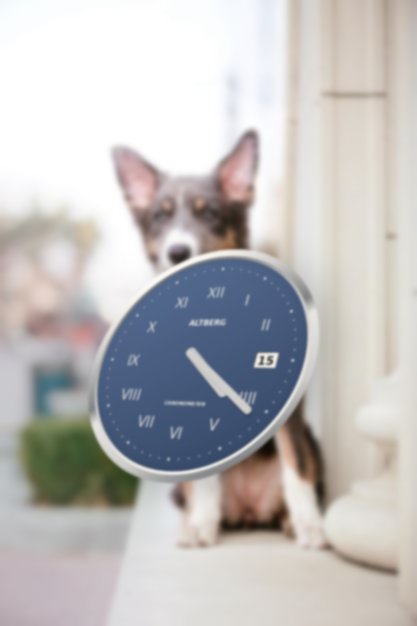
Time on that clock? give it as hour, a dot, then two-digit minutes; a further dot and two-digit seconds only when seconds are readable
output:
4.21
